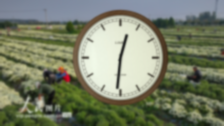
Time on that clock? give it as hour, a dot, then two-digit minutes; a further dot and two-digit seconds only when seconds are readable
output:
12.31
